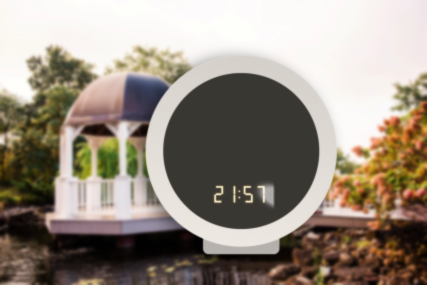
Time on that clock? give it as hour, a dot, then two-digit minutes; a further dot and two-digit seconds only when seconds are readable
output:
21.57
